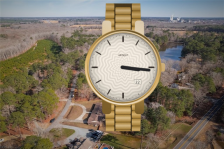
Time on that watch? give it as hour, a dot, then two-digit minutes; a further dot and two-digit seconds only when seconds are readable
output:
3.16
